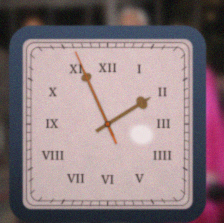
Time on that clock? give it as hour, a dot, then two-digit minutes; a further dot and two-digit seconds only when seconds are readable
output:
1.55.56
